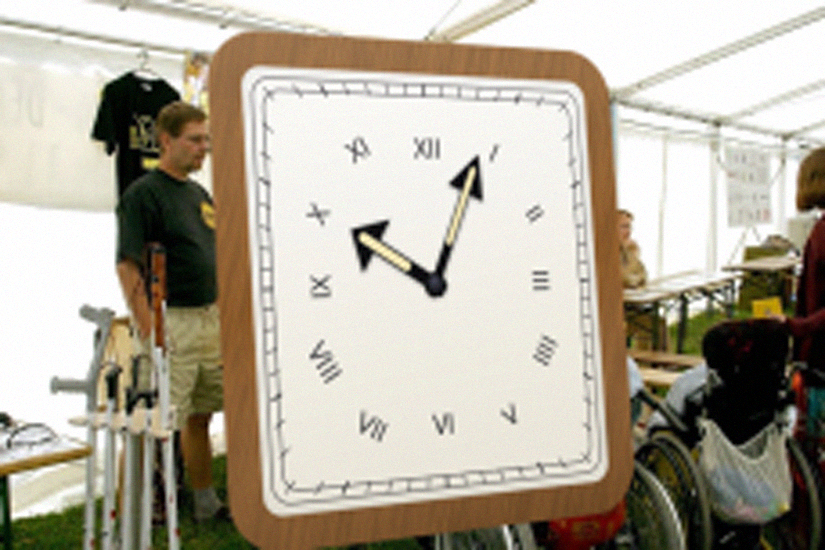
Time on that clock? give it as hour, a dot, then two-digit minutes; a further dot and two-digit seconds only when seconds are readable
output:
10.04
